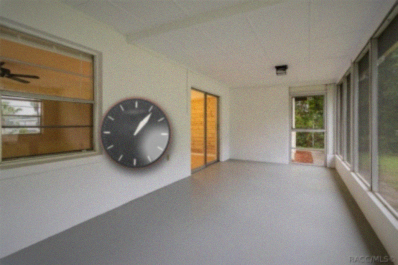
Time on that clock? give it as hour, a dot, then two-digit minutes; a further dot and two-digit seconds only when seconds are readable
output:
1.06
